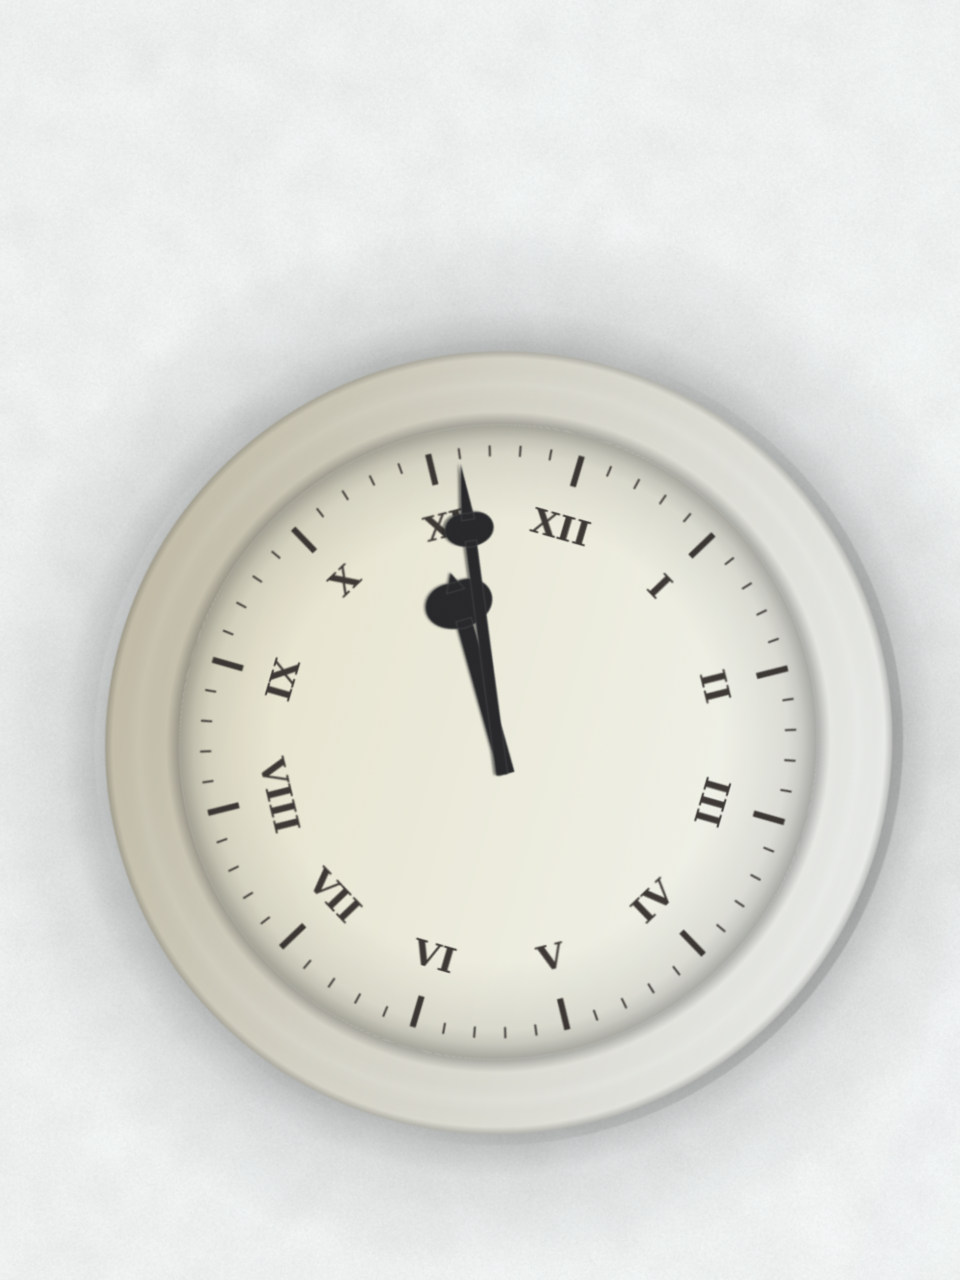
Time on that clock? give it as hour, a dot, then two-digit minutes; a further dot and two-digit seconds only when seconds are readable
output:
10.56
